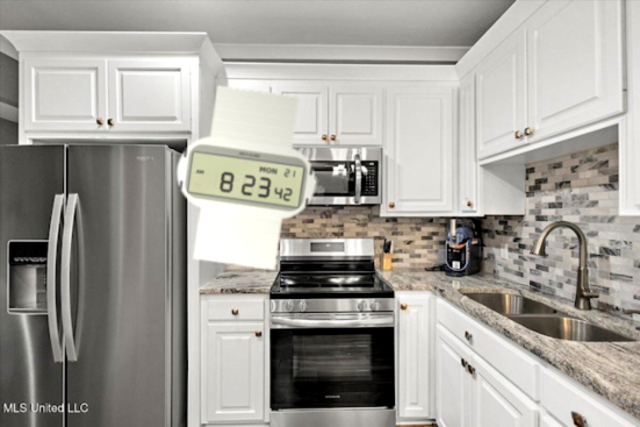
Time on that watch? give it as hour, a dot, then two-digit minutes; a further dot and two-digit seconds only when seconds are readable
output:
8.23.42
